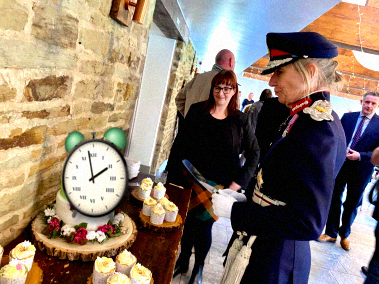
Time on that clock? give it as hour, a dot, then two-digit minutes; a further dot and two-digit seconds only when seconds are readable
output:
1.58
